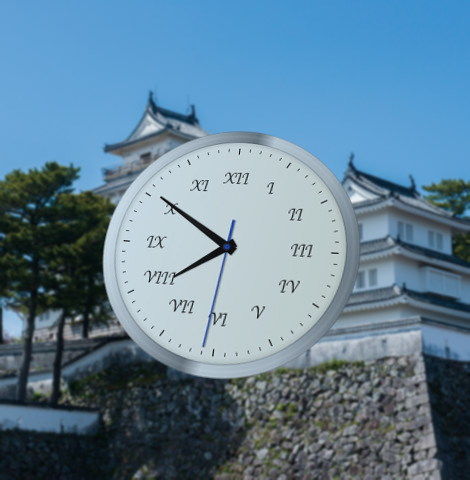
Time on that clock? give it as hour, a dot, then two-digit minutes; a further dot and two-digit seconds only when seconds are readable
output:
7.50.31
